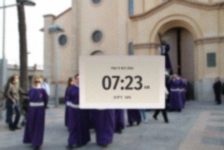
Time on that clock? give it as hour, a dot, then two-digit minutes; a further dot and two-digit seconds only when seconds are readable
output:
7.23
